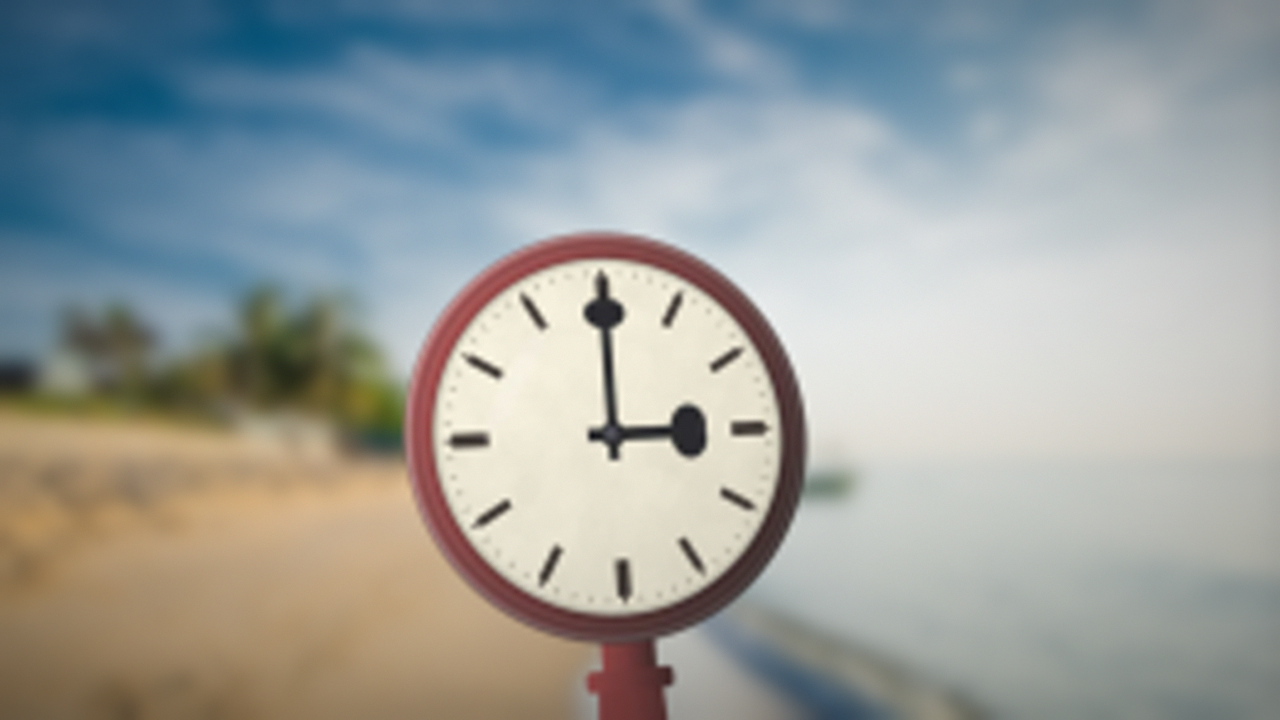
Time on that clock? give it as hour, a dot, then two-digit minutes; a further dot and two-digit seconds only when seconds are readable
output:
3.00
